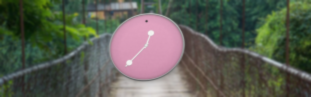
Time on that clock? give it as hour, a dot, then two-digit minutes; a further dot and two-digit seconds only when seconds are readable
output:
12.37
